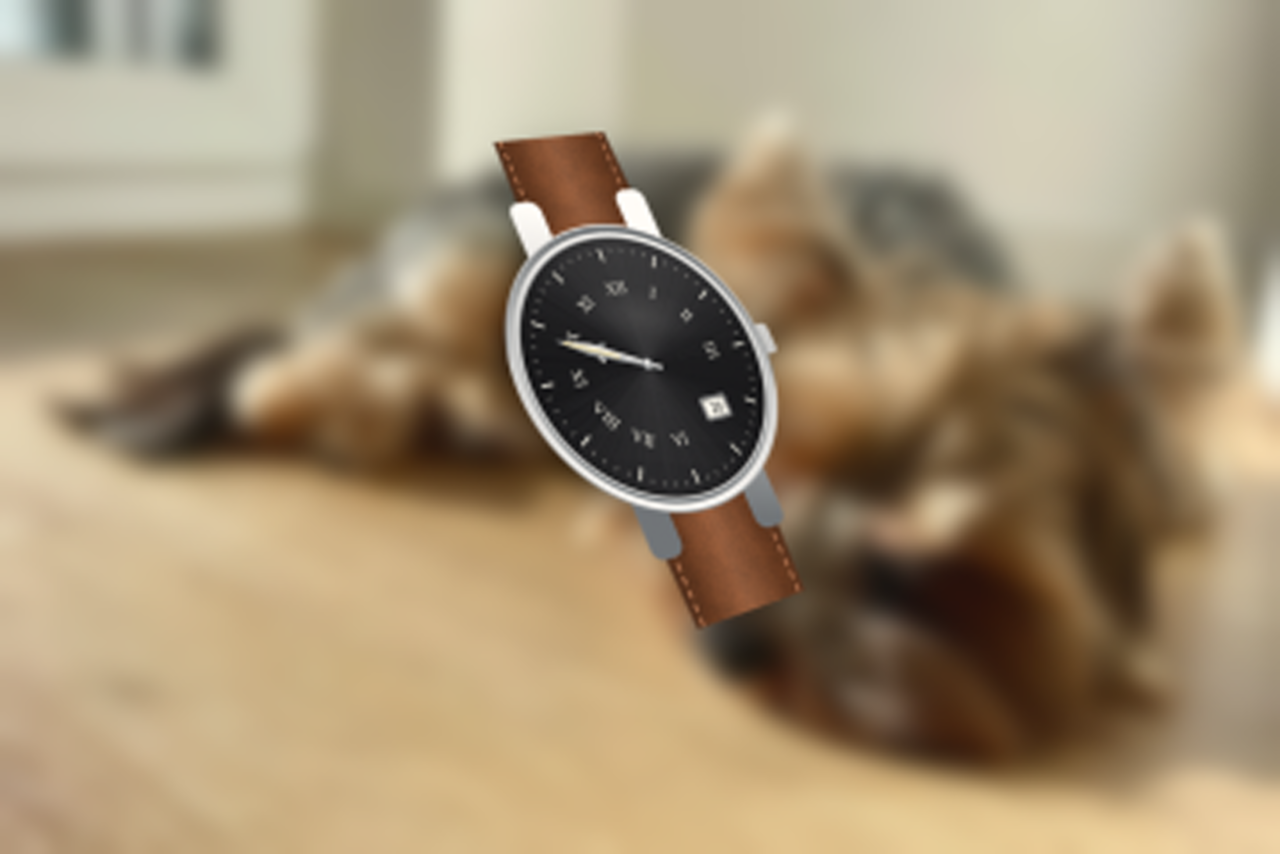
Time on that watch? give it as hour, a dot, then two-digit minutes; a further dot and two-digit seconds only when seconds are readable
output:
9.49
